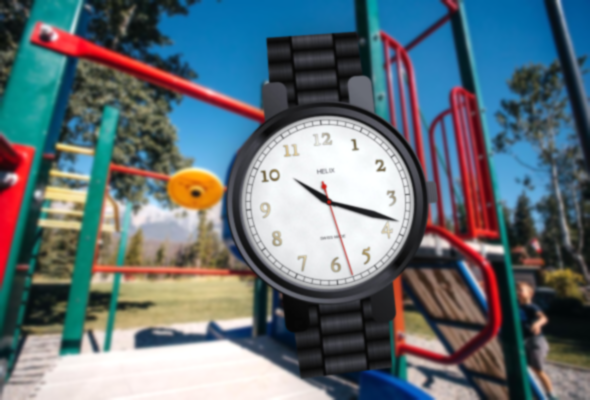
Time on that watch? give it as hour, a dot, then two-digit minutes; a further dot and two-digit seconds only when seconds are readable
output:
10.18.28
